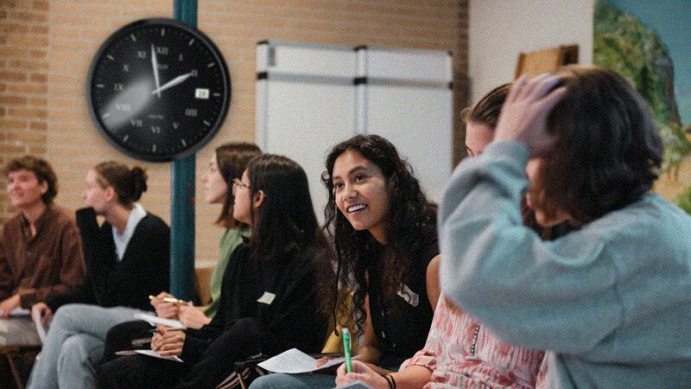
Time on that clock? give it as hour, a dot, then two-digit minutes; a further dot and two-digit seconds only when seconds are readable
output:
1.58
